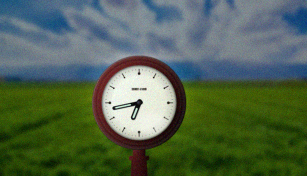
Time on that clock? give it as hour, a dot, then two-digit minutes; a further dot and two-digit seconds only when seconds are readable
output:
6.43
